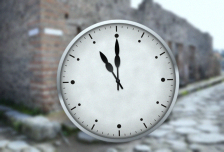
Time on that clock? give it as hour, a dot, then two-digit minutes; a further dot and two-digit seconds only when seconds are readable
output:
11.00
